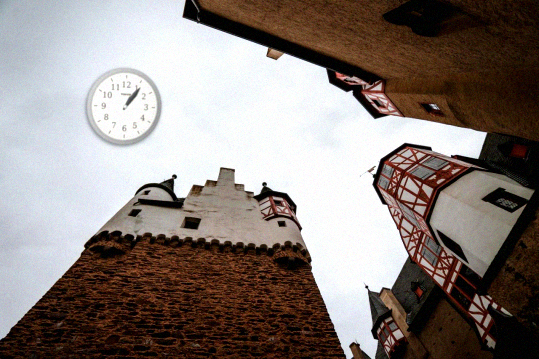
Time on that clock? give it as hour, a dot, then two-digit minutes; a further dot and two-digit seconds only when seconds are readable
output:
1.06
